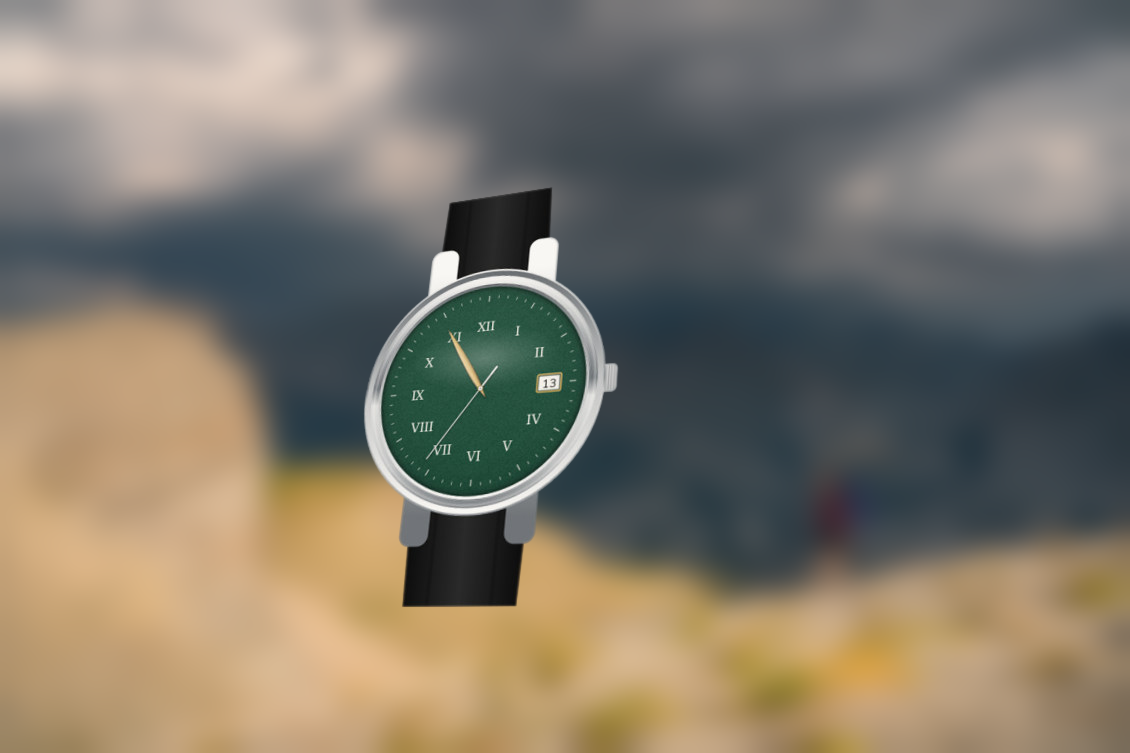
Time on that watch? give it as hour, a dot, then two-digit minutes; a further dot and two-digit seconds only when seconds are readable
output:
10.54.36
